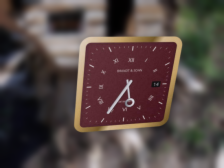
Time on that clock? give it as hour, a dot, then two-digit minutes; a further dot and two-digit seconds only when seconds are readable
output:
5.35
